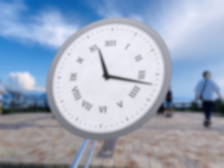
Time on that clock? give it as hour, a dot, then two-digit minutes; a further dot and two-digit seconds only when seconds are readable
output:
11.17
